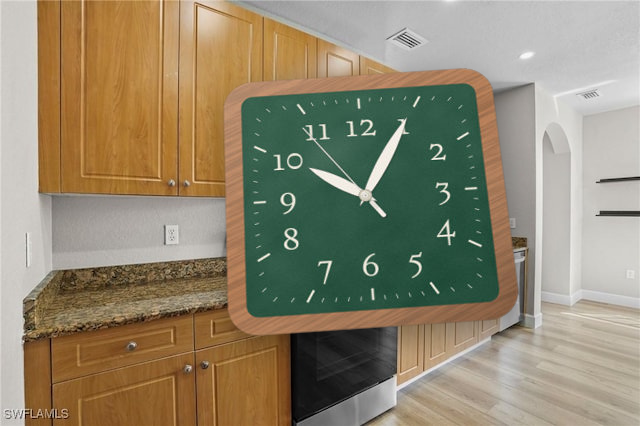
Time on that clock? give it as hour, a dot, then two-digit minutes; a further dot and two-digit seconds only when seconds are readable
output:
10.04.54
